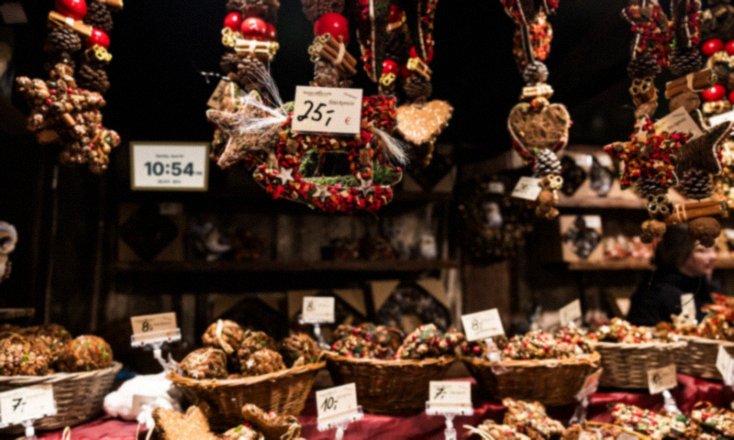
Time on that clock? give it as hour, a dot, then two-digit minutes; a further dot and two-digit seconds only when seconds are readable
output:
10.54
